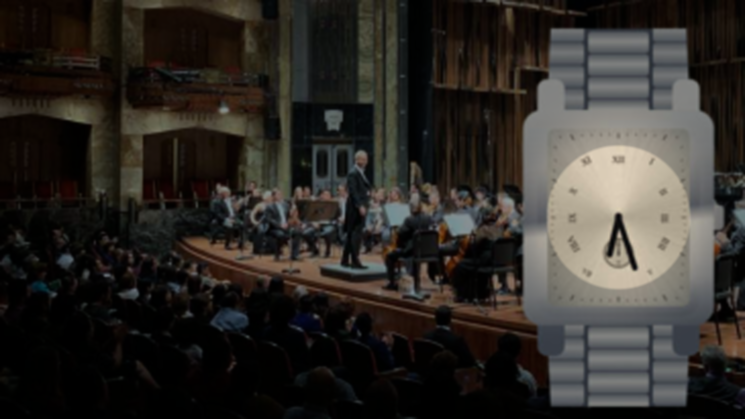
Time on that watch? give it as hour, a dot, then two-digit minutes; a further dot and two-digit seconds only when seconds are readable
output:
6.27
